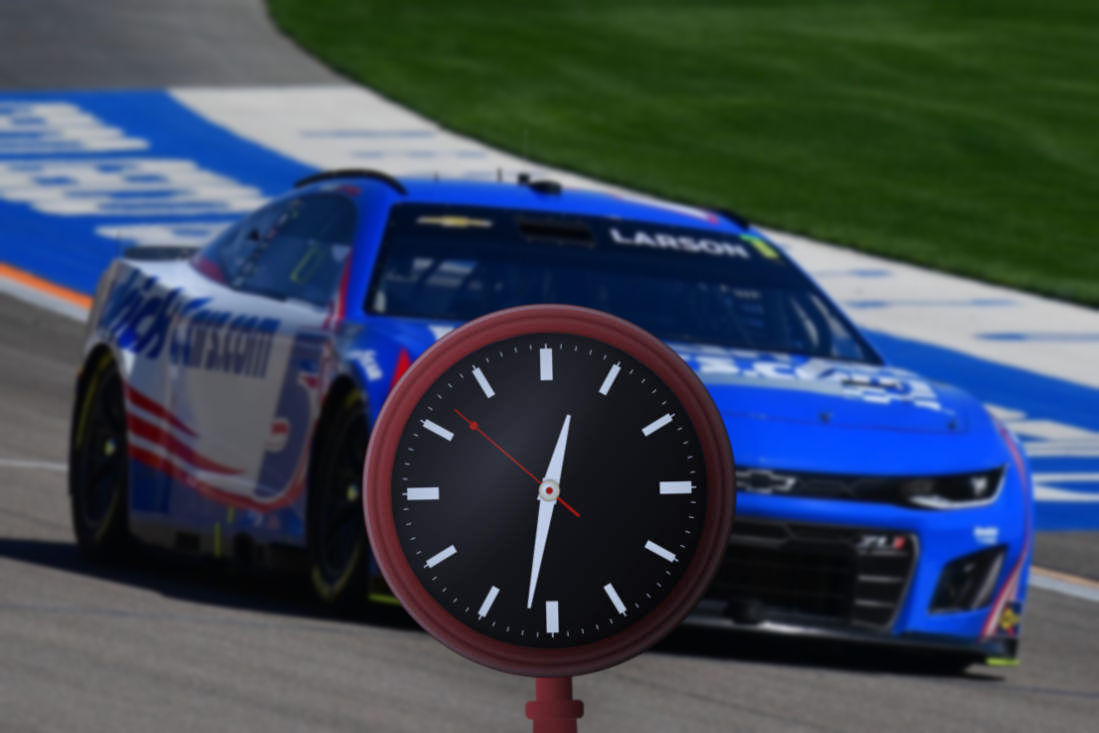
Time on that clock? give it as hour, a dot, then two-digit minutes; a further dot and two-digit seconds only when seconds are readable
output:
12.31.52
